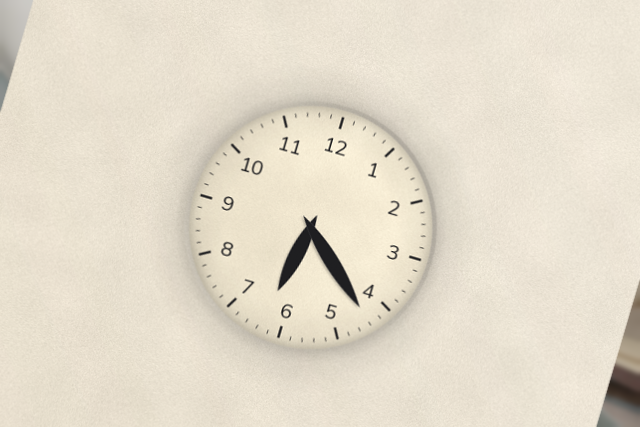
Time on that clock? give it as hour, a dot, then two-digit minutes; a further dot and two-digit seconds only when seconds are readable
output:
6.22
